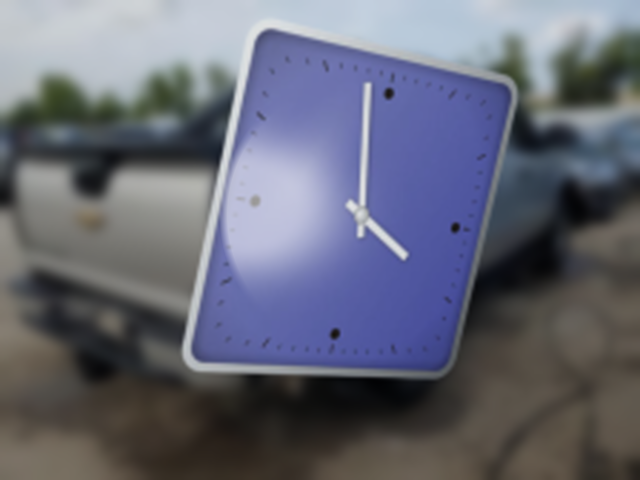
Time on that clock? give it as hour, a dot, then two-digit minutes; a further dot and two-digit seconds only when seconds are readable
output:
3.58
